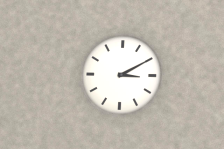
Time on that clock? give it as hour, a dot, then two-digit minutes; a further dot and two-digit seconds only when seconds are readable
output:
3.10
